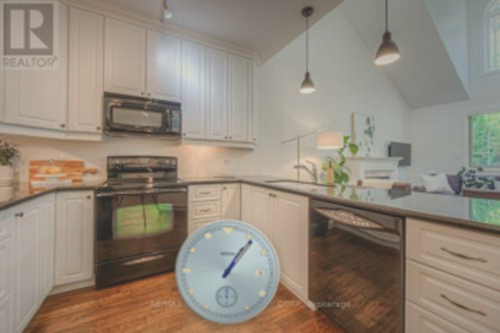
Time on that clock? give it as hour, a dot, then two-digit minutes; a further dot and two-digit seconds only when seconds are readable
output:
1.06
